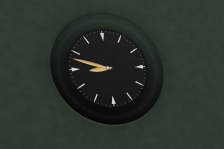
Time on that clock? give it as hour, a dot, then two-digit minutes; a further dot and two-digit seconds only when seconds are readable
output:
8.48
